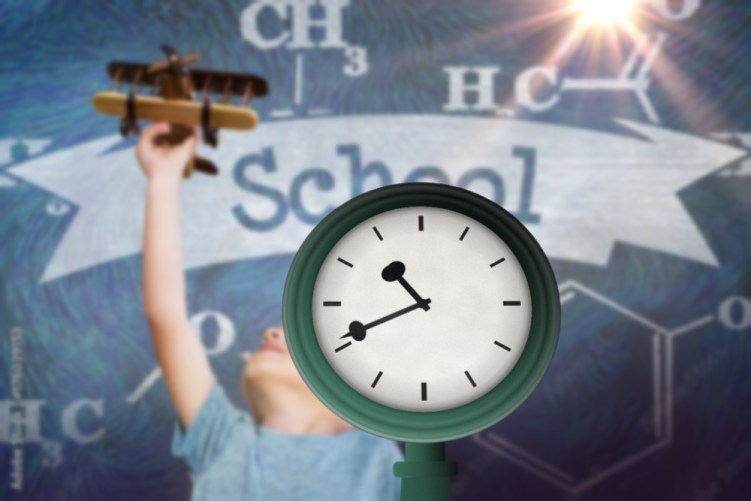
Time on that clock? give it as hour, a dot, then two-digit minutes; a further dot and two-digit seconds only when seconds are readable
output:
10.41
